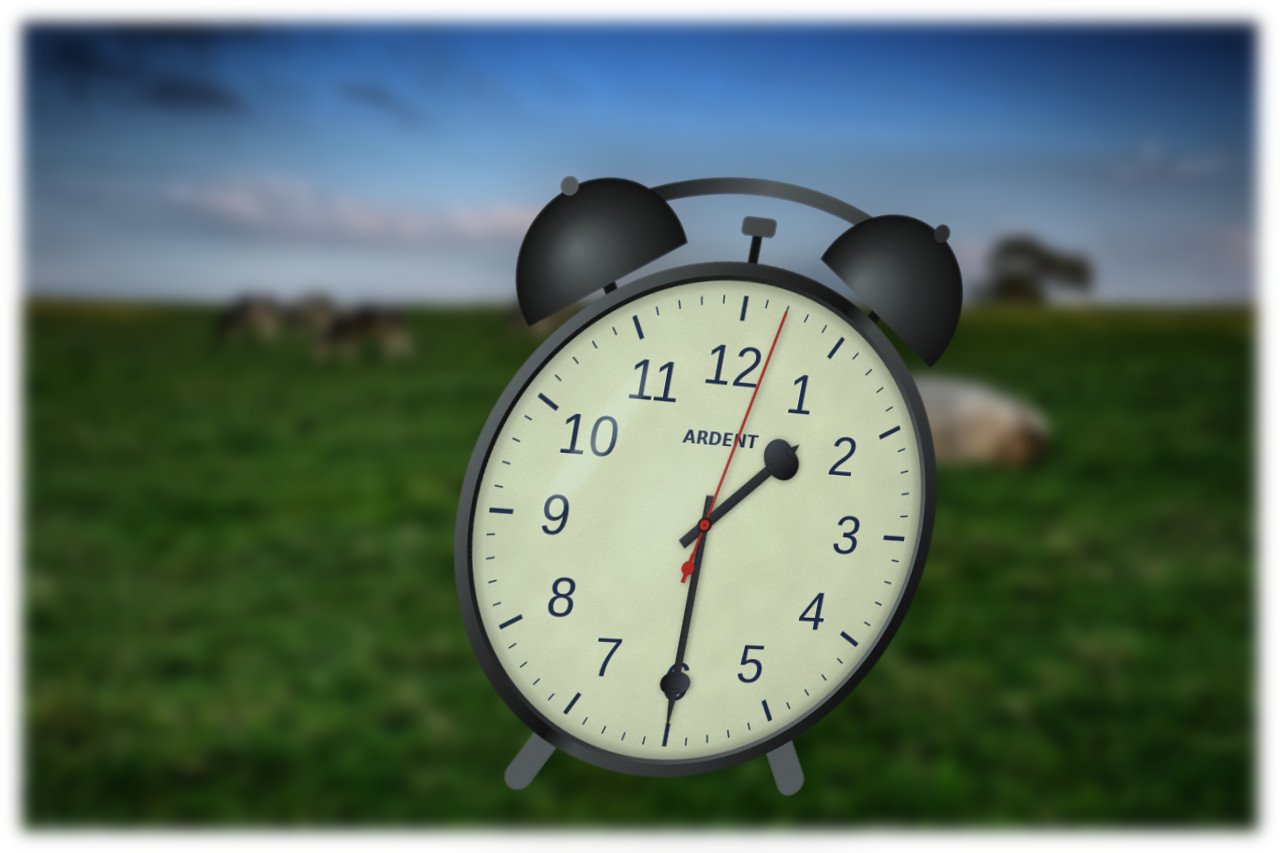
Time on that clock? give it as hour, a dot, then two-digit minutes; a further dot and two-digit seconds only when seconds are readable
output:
1.30.02
